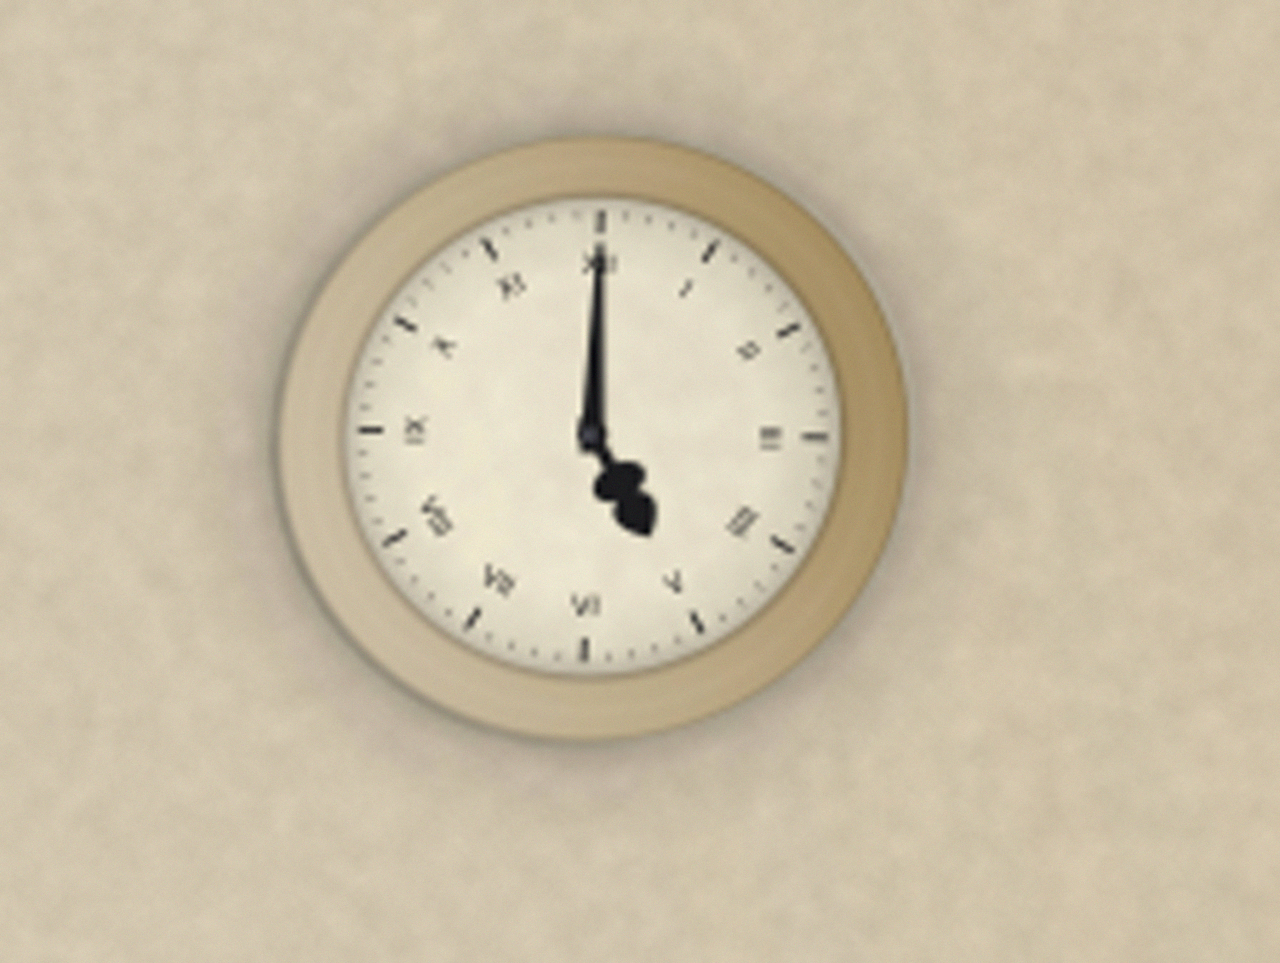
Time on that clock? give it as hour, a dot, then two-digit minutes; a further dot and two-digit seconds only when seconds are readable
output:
5.00
